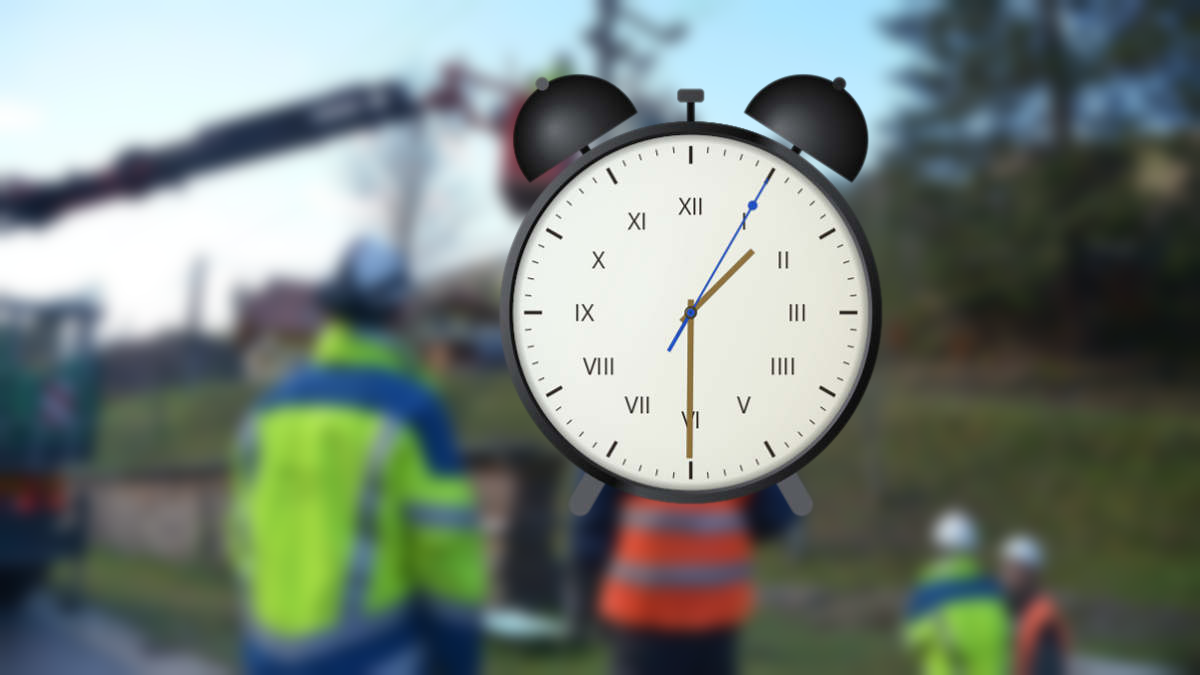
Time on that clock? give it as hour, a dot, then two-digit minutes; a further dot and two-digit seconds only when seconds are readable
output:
1.30.05
